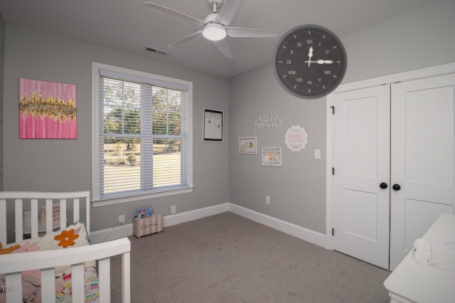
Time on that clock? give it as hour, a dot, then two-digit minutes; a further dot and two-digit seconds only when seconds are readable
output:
12.15
